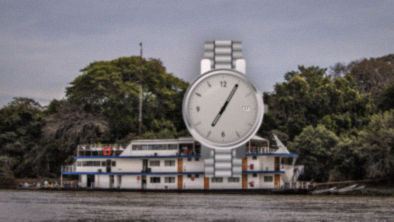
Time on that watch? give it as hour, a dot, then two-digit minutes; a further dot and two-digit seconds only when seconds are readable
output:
7.05
